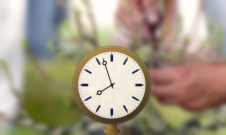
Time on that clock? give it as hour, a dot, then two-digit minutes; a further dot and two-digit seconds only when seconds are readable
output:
7.57
